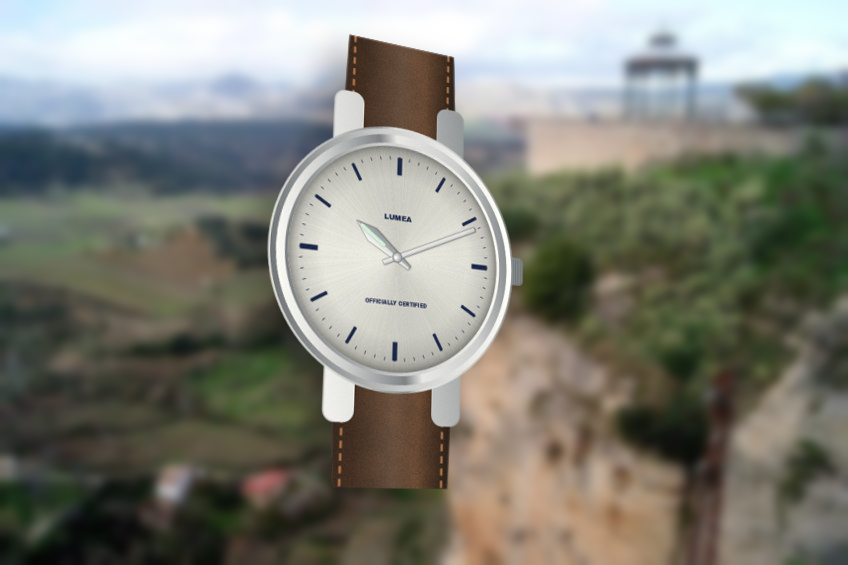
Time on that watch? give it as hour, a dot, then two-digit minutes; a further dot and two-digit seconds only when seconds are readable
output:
10.11
